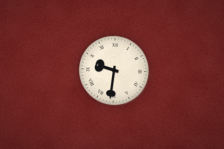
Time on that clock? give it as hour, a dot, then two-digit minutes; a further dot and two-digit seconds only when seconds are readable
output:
9.31
